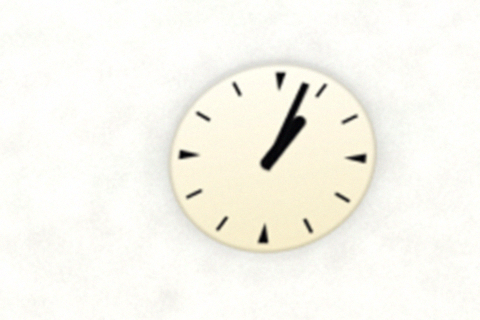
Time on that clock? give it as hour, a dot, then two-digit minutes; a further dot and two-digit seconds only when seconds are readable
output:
1.03
